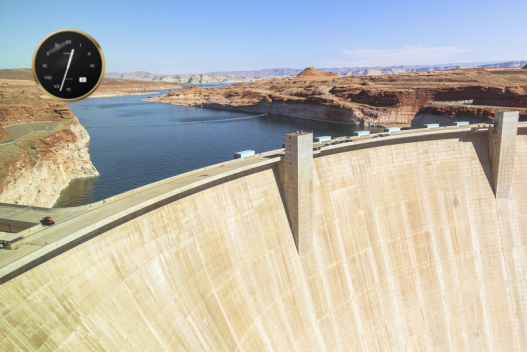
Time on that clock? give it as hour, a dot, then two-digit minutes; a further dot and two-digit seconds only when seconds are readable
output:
12.33
